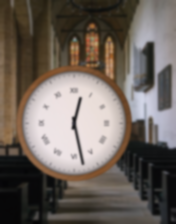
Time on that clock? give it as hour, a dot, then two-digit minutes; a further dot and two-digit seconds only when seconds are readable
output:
12.28
